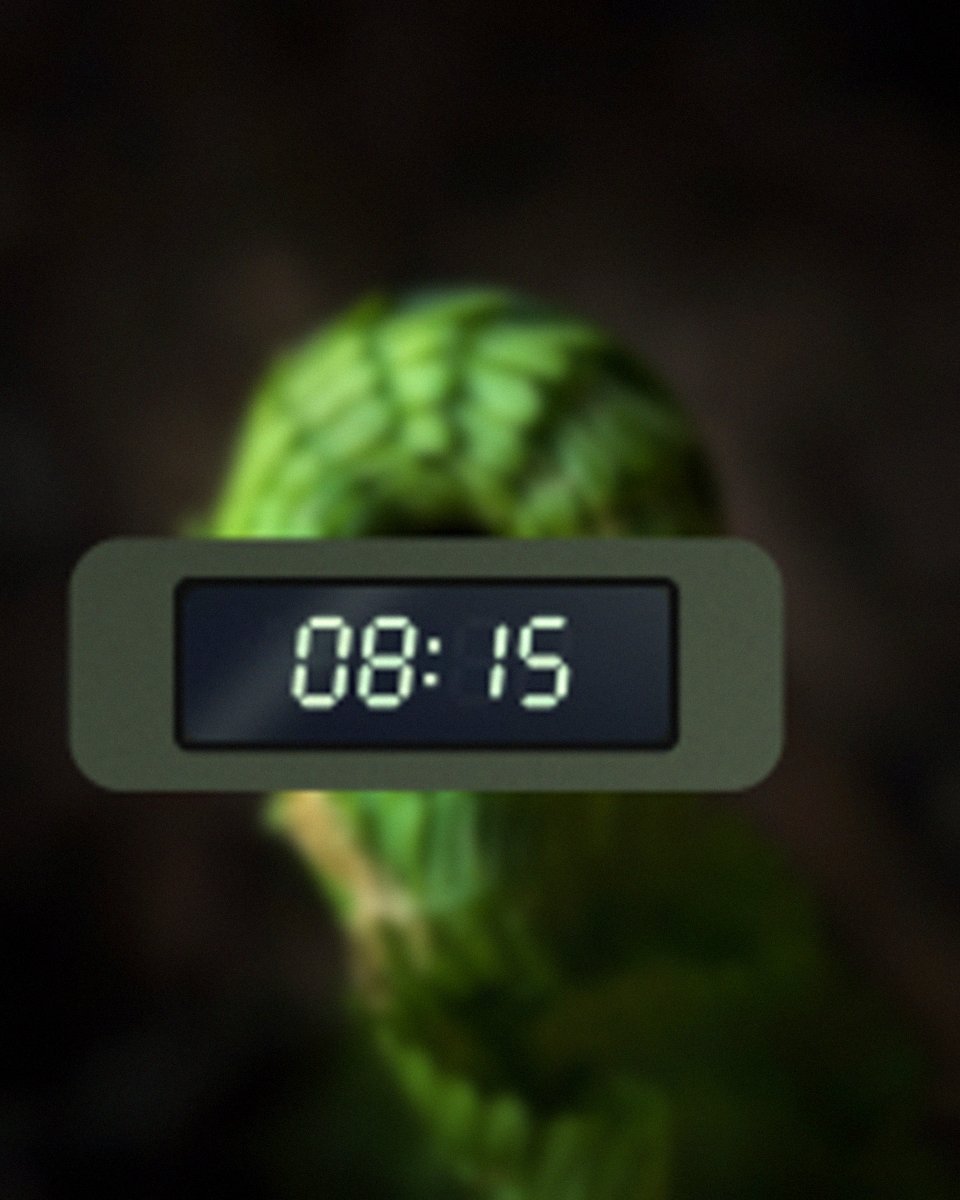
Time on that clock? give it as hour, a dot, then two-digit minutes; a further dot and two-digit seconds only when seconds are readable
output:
8.15
